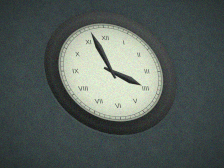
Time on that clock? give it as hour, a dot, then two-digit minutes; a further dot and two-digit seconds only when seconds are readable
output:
3.57
